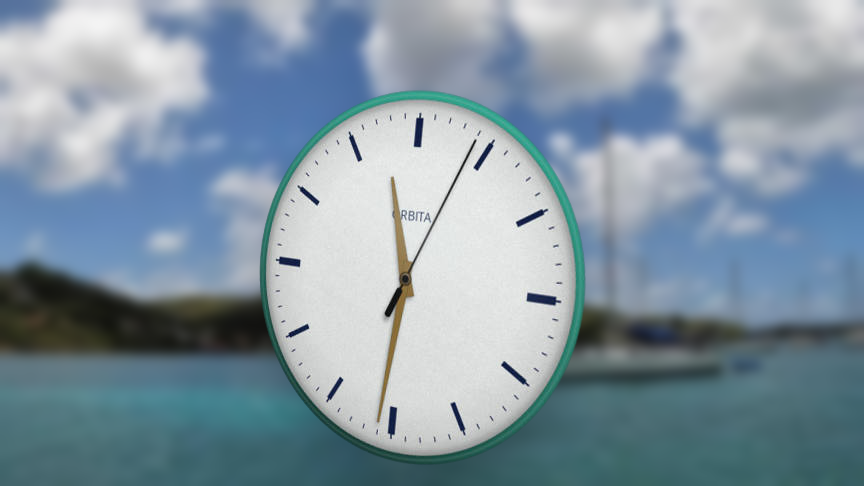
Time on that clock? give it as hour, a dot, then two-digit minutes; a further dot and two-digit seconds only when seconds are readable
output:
11.31.04
